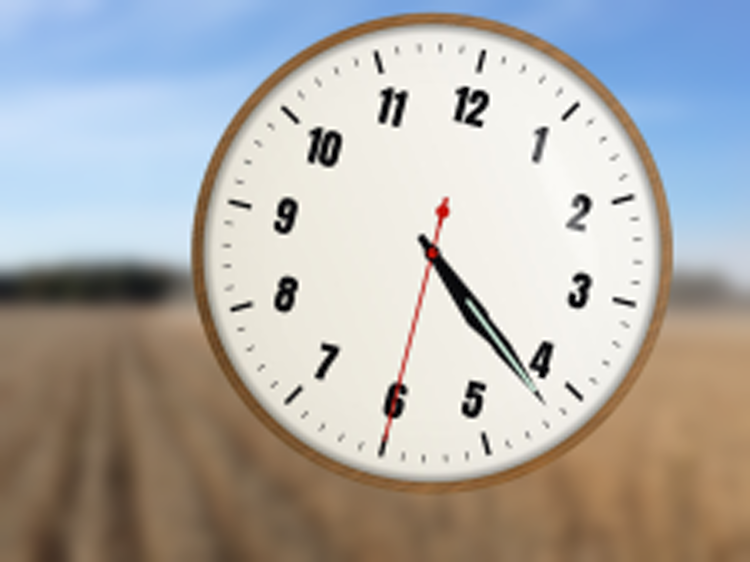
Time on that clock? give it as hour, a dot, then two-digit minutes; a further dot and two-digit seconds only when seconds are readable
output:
4.21.30
